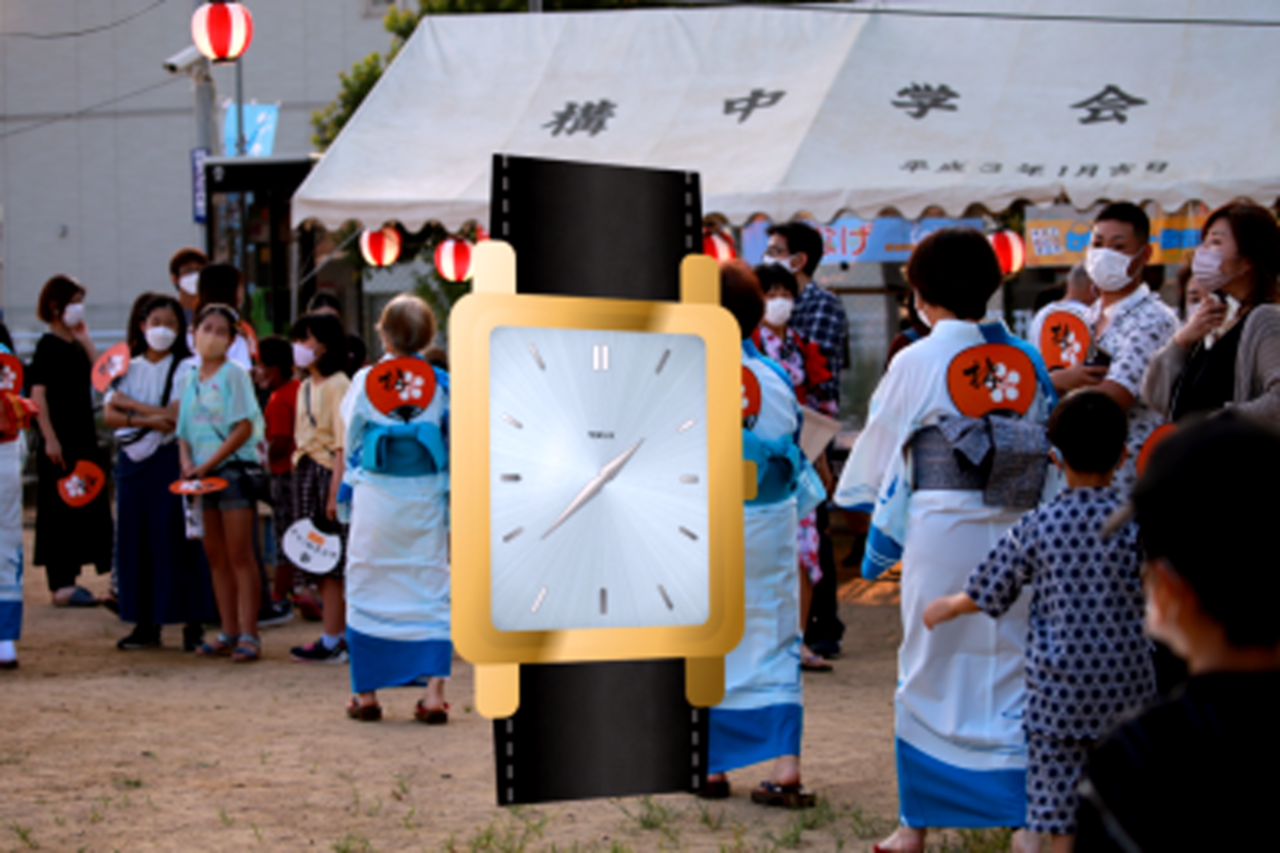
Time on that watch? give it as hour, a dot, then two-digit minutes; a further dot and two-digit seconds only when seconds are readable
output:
1.38
